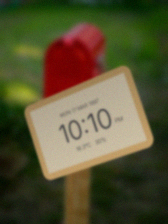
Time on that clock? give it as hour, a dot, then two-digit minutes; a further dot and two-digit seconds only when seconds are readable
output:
10.10
